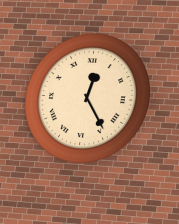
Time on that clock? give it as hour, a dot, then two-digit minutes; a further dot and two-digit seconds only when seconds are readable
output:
12.24
